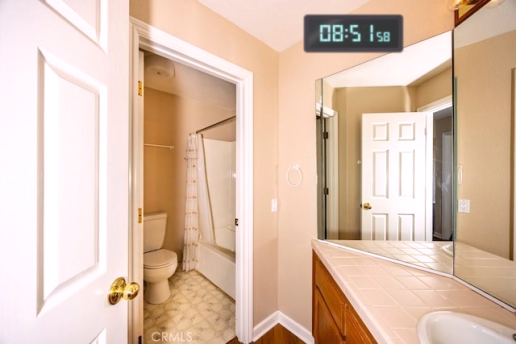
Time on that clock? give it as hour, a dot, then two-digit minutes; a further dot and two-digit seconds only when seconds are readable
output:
8.51.58
